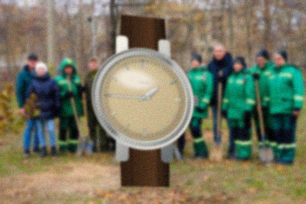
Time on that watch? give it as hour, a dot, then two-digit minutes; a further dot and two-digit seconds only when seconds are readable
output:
1.45
